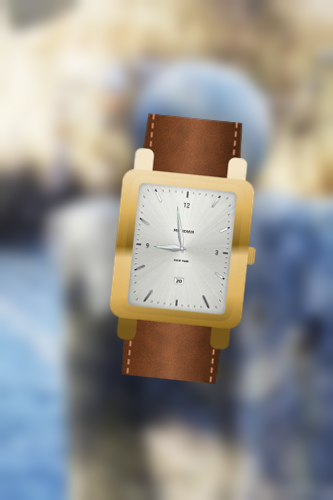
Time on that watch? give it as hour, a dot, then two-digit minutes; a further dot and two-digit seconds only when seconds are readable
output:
8.58
